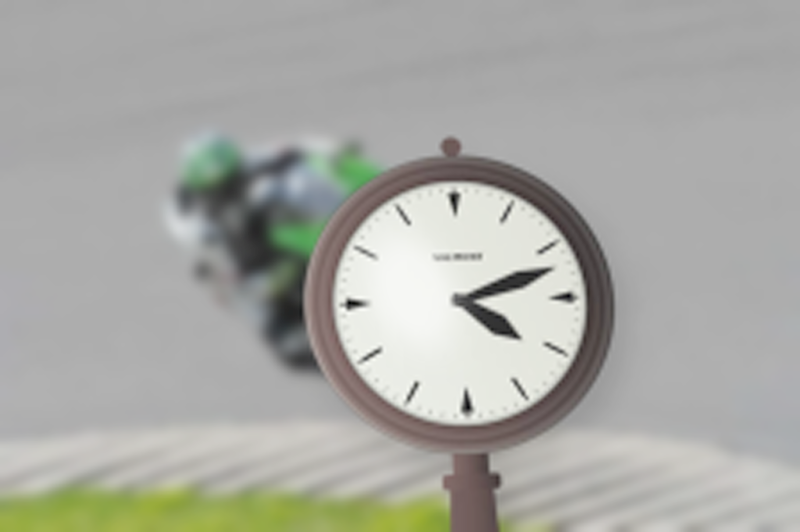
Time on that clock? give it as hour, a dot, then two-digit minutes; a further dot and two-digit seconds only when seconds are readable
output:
4.12
